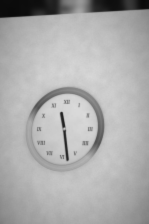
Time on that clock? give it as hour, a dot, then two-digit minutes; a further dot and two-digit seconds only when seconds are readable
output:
11.28
